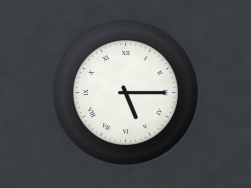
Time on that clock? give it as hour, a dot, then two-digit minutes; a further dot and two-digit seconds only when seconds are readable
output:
5.15
